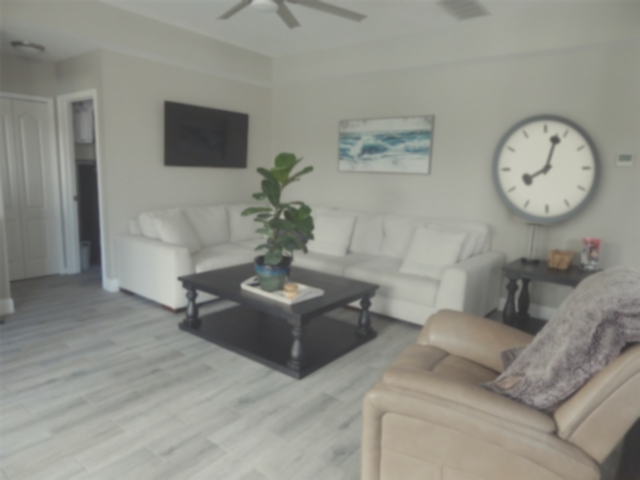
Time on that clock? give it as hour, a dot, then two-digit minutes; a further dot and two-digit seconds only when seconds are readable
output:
8.03
